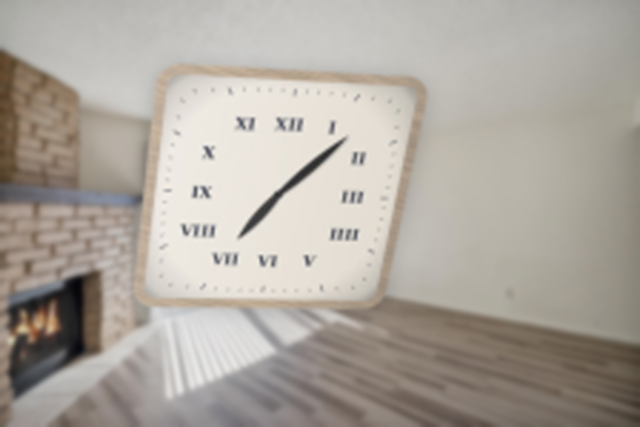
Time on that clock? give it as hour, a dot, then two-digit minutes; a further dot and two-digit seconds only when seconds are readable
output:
7.07
